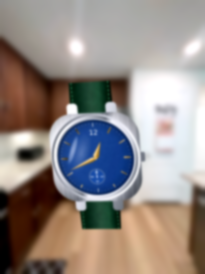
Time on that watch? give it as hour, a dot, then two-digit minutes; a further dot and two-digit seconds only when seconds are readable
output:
12.41
